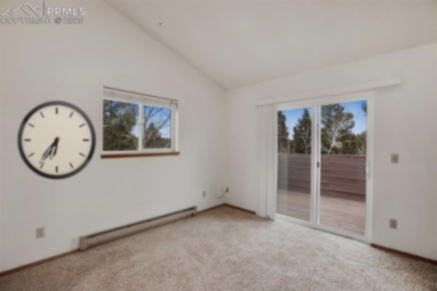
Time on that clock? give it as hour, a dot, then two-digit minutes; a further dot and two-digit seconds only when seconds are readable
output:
6.36
